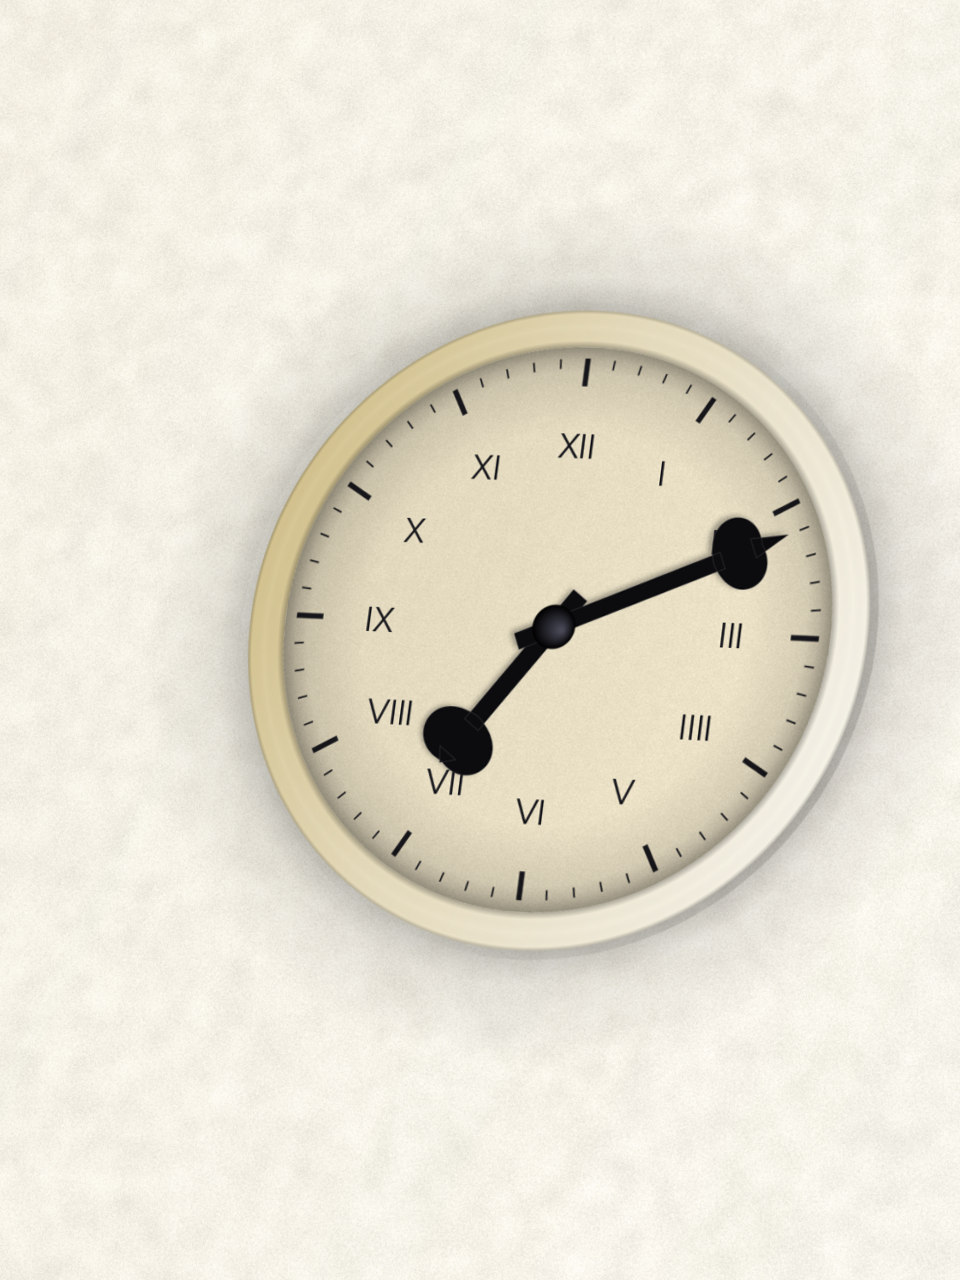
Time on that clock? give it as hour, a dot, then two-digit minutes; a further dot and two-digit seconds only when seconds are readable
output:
7.11
